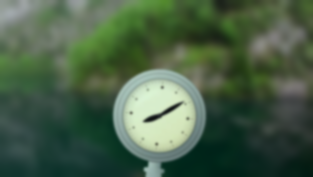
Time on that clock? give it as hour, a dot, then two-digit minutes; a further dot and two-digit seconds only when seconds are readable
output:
8.09
